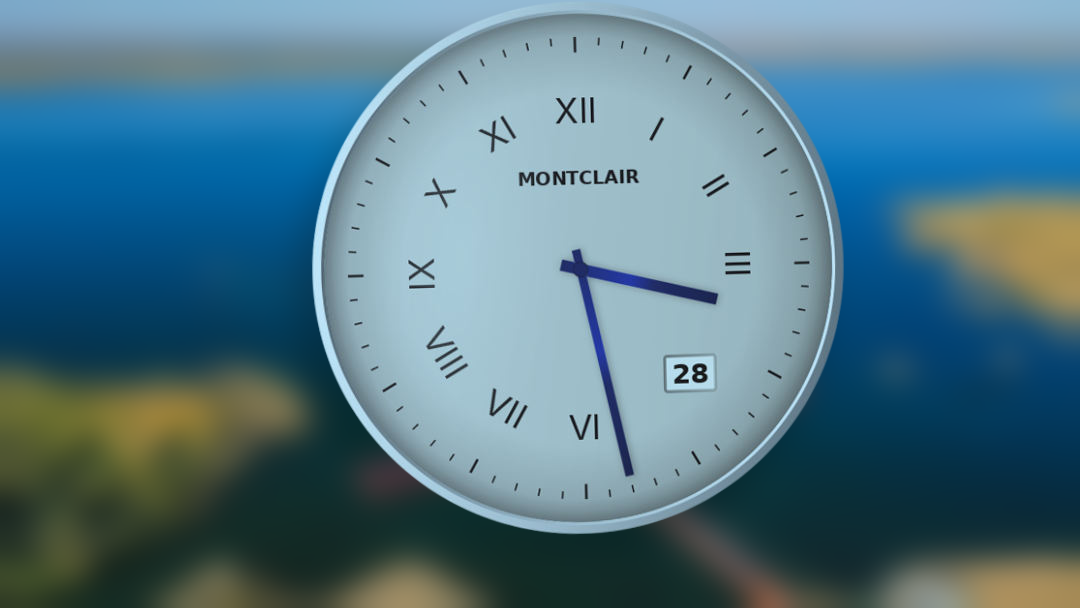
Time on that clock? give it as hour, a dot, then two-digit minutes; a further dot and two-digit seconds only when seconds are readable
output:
3.28
